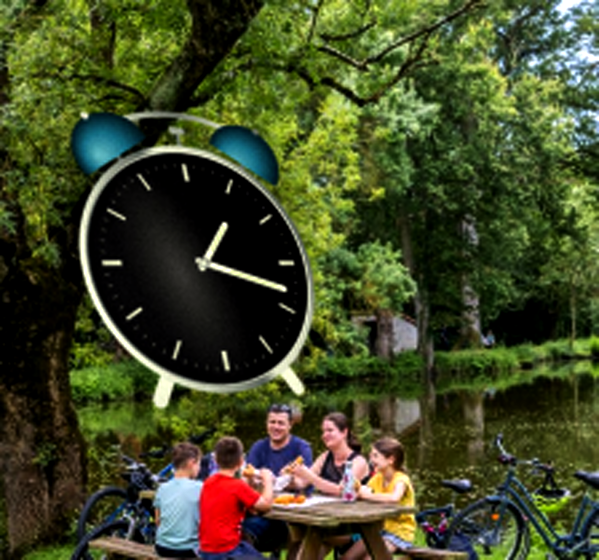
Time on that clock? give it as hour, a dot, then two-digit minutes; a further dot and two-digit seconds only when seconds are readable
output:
1.18
